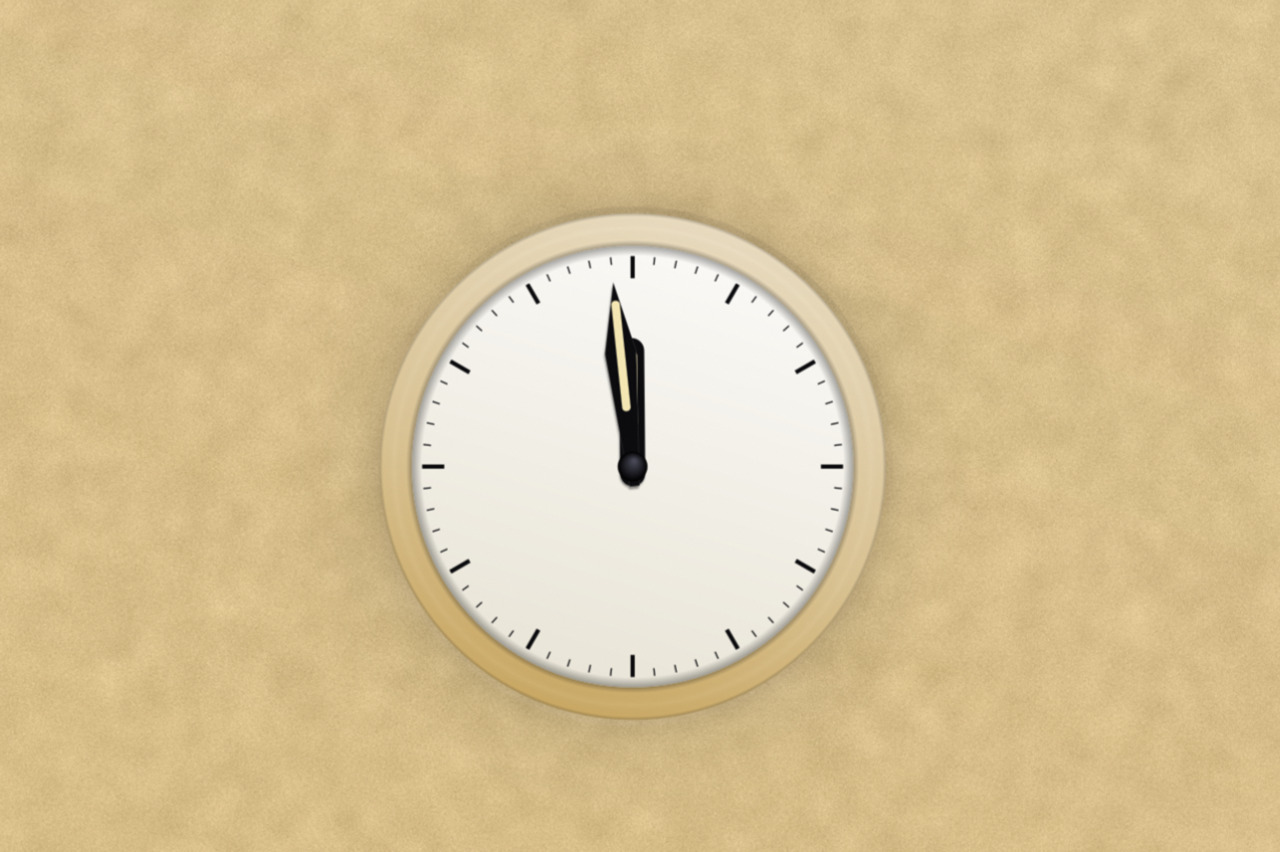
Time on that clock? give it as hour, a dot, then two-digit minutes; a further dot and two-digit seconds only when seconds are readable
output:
11.59
